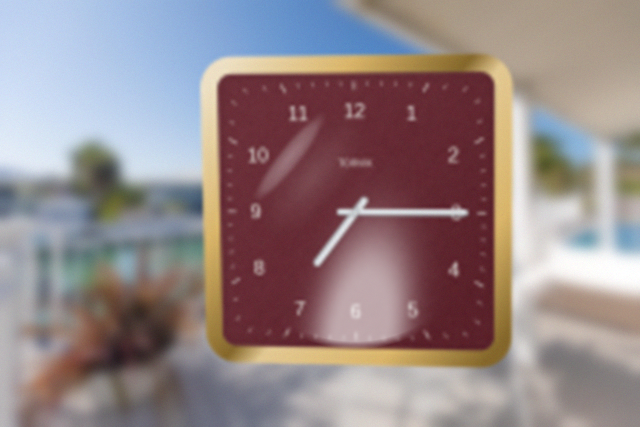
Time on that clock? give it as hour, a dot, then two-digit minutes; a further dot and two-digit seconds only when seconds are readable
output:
7.15
